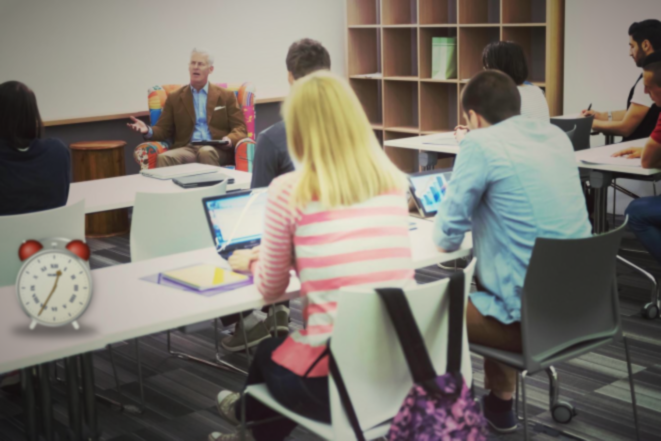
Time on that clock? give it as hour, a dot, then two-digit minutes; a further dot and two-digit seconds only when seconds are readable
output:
12.35
